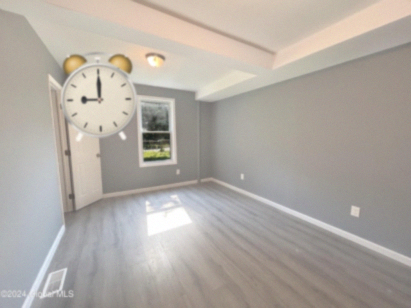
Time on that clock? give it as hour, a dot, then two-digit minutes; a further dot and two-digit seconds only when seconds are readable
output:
9.00
